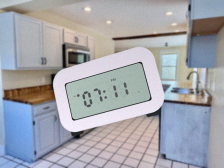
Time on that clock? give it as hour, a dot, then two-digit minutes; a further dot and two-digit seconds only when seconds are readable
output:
7.11
